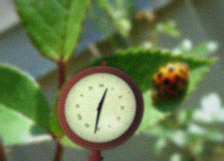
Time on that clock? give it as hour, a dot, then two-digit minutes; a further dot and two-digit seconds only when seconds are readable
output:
12.31
